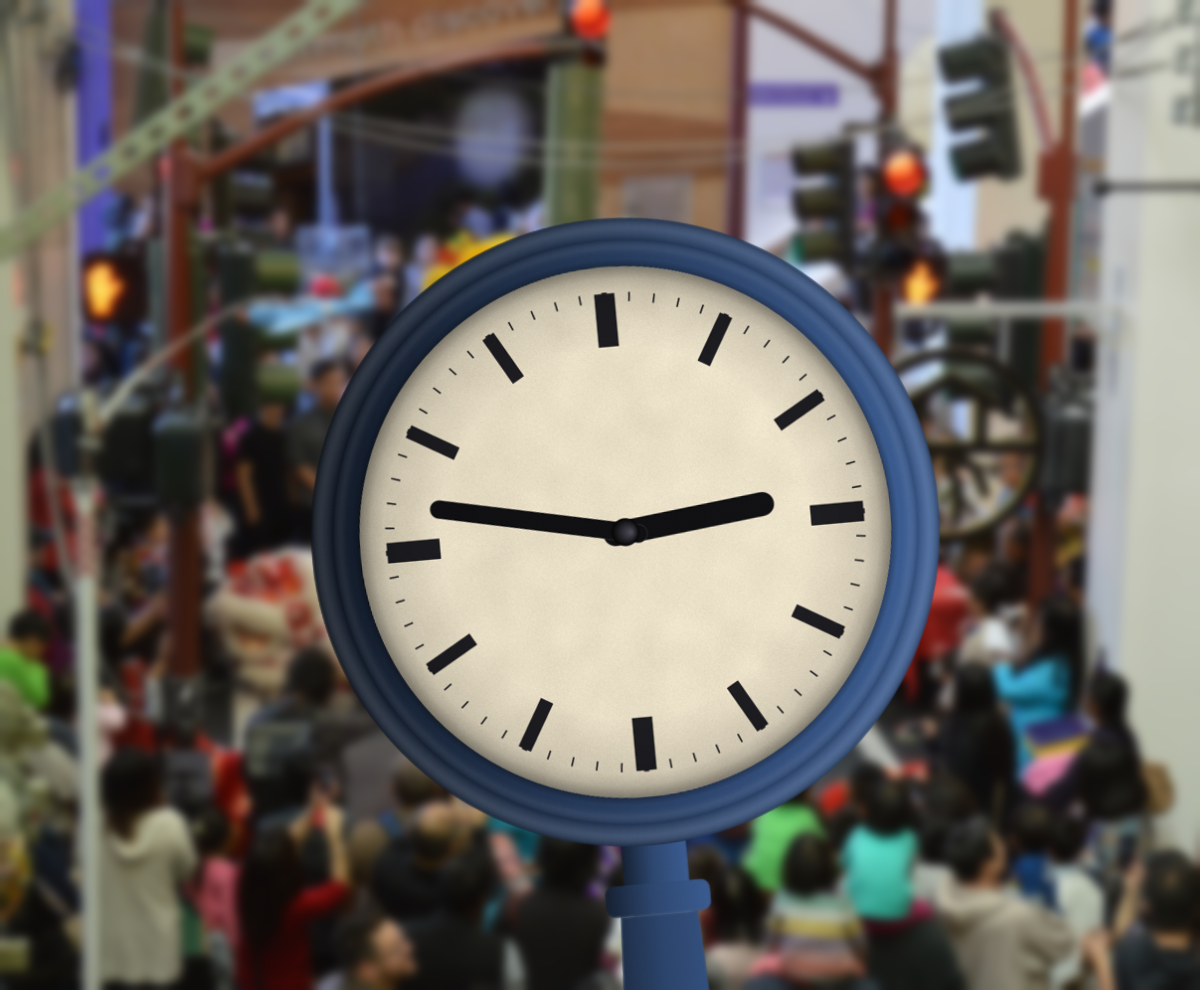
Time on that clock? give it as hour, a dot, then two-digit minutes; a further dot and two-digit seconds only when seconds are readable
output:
2.47
